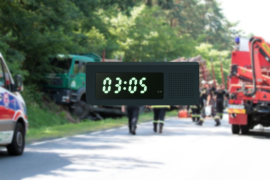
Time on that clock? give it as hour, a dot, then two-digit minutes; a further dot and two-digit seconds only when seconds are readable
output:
3.05
